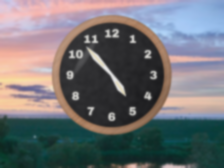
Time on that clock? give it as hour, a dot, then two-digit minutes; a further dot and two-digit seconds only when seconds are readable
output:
4.53
